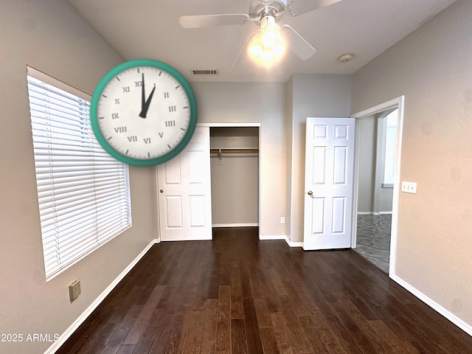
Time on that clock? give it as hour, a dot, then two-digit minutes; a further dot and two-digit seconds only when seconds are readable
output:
1.01
